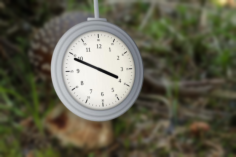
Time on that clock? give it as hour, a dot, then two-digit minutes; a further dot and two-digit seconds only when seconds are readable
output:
3.49
